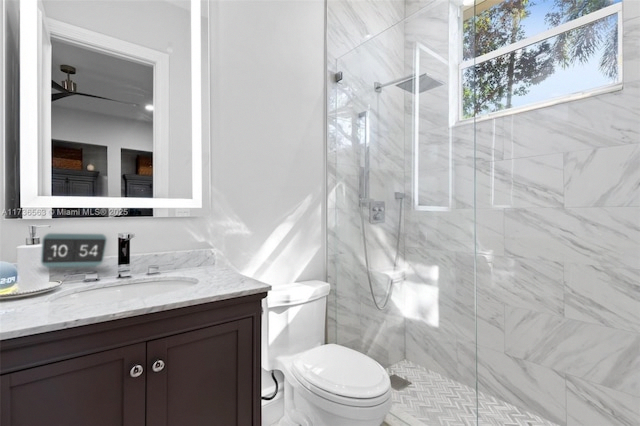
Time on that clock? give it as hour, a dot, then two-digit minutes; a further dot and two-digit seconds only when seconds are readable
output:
10.54
